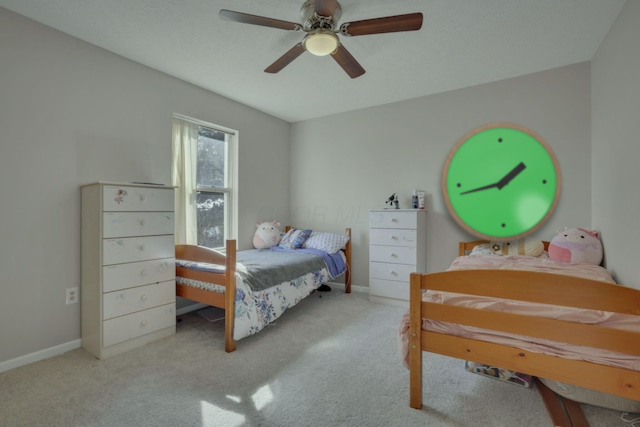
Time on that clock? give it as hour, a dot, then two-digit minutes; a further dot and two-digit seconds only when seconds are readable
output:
1.43
